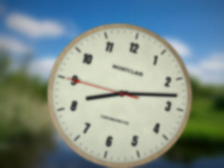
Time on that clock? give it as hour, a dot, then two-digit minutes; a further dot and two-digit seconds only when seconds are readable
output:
8.12.45
